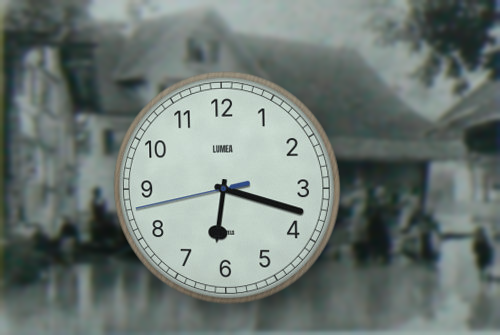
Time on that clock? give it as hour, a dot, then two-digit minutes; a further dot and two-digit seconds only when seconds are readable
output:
6.17.43
